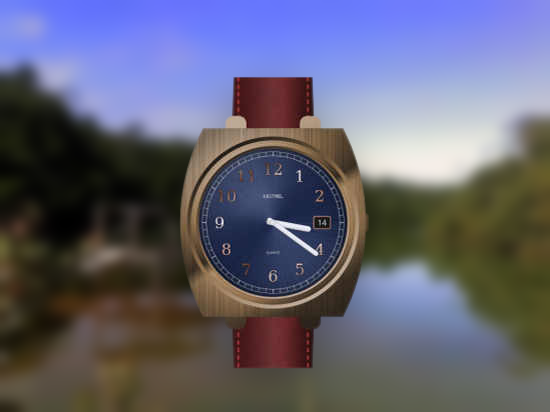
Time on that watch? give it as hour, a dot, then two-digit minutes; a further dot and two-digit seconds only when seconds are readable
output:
3.21
